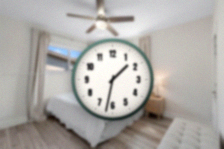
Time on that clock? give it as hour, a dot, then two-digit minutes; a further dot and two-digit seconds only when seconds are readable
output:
1.32
